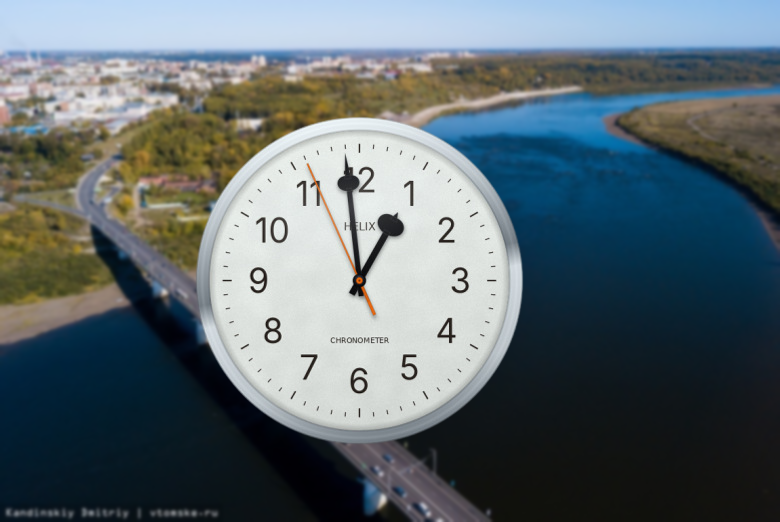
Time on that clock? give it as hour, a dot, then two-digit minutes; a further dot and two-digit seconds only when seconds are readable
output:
12.58.56
